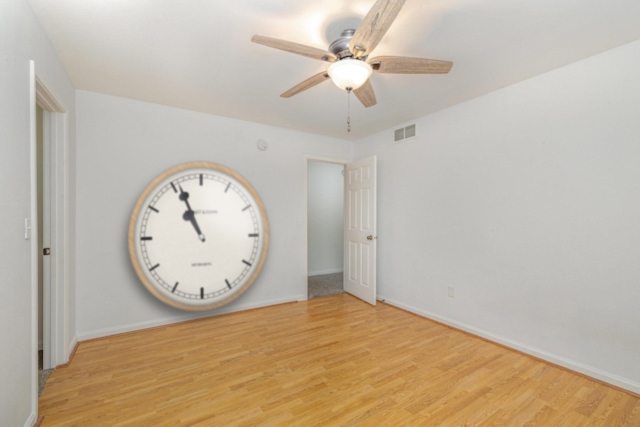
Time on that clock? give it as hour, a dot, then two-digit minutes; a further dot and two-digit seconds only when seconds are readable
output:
10.56
